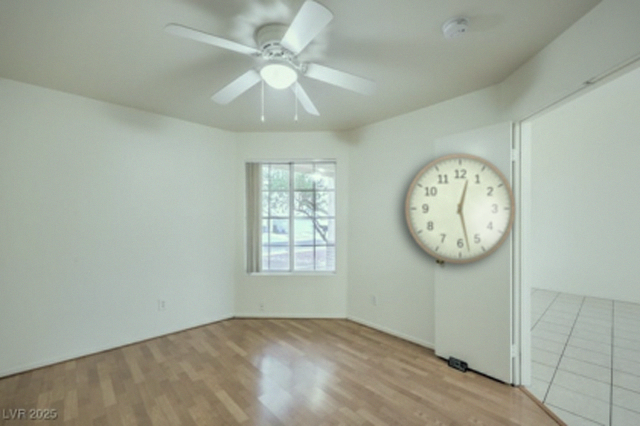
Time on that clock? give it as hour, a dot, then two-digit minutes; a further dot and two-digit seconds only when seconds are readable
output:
12.28
